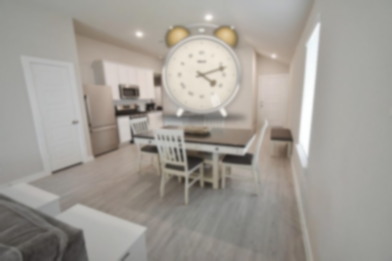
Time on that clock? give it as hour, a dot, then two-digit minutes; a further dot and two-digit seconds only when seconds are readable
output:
4.12
